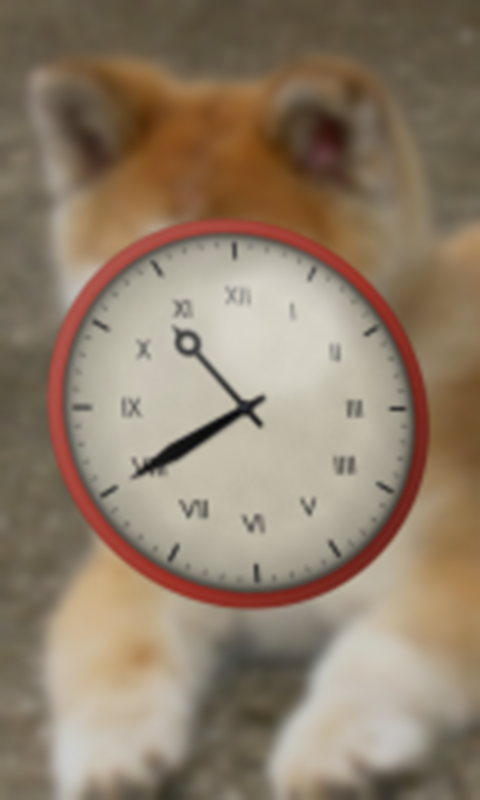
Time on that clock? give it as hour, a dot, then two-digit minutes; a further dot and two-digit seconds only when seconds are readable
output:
10.40
